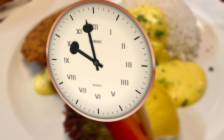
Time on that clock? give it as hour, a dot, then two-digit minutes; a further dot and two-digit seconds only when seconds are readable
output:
9.58
